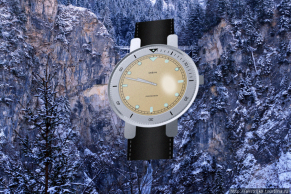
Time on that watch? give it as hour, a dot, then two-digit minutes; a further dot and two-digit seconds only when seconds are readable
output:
9.48
